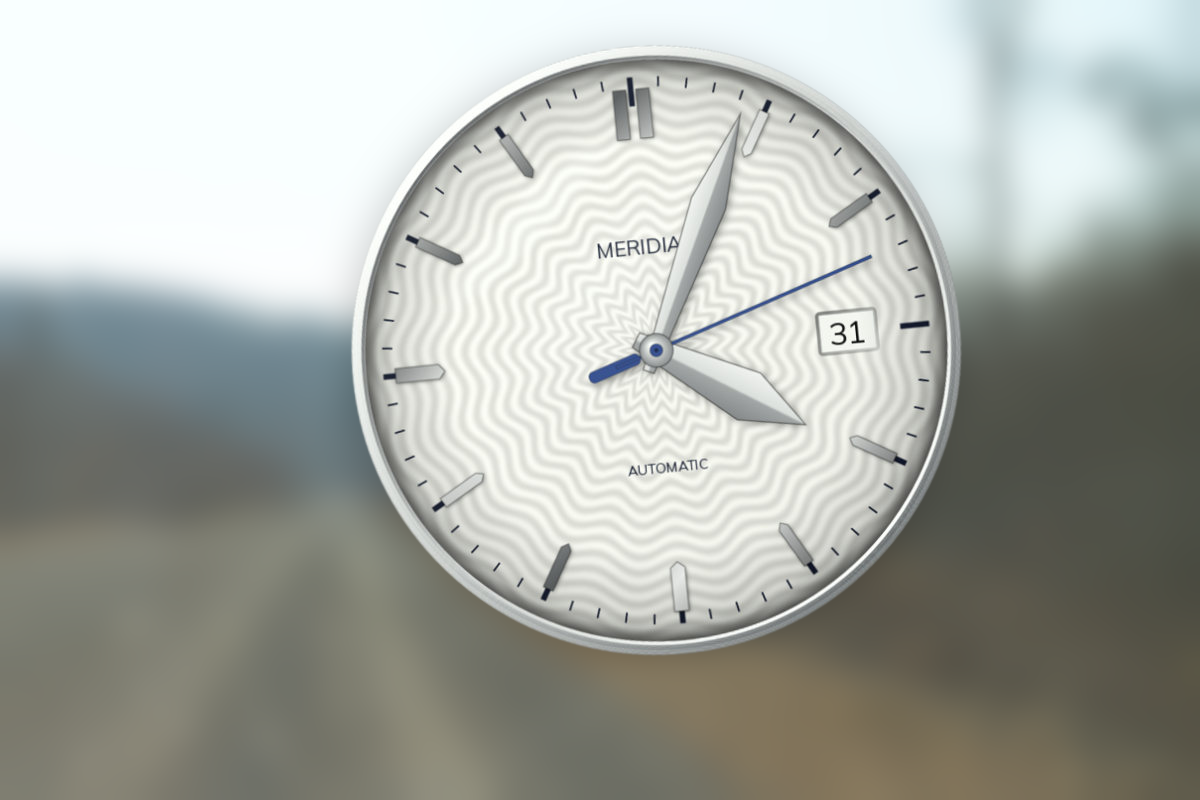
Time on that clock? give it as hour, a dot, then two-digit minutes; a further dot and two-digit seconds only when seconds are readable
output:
4.04.12
